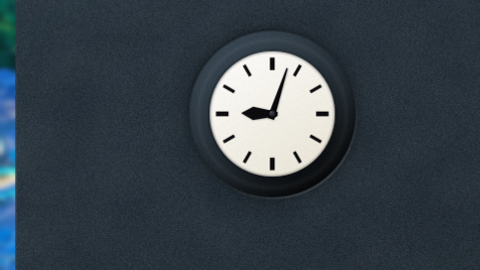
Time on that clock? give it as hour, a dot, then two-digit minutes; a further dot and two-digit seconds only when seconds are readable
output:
9.03
